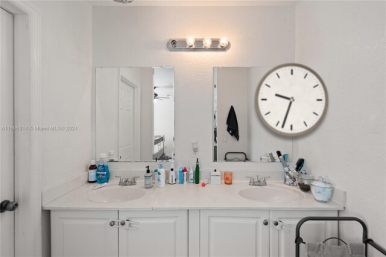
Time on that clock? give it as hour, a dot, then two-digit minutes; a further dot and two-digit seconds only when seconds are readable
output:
9.33
